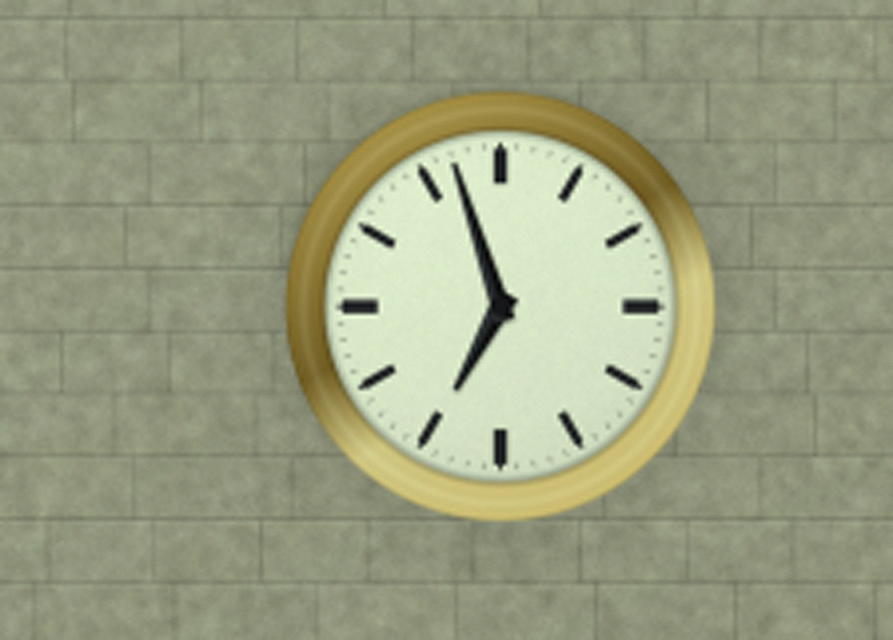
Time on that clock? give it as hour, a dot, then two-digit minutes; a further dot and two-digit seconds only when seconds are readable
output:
6.57
